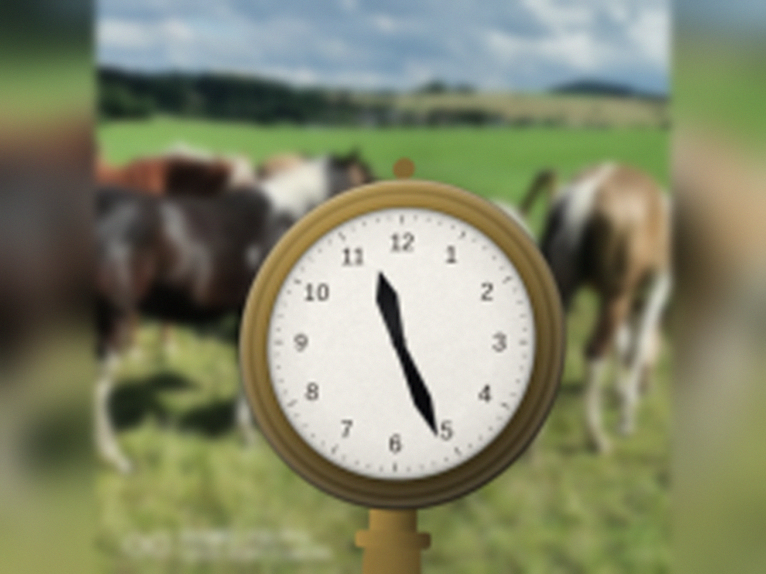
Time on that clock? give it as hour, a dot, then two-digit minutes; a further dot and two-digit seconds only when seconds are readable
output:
11.26
